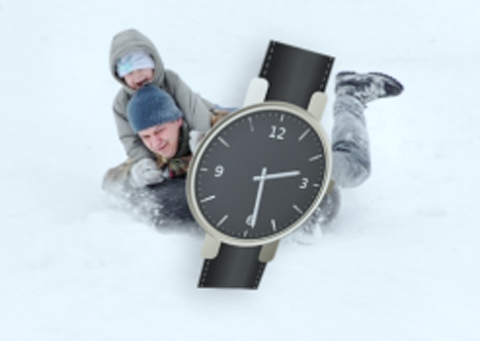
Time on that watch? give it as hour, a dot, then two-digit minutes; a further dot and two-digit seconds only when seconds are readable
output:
2.29
